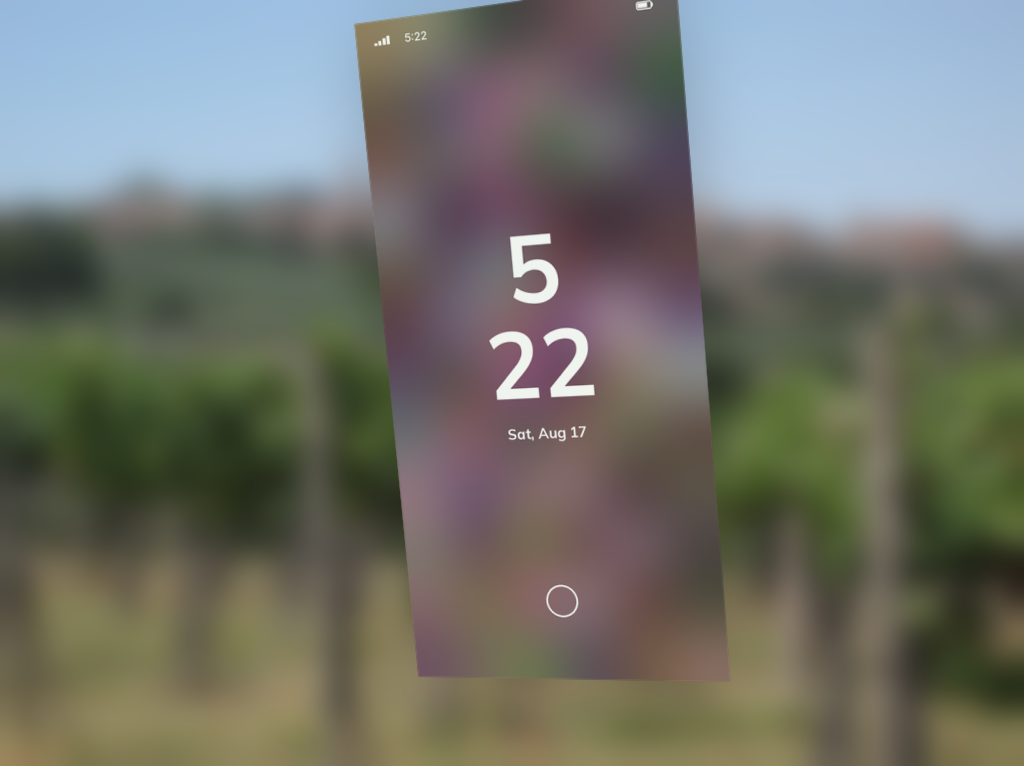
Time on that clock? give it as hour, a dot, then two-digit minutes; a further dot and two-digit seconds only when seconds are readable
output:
5.22
